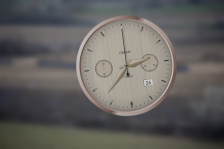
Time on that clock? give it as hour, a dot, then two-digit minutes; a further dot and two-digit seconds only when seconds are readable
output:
2.37
